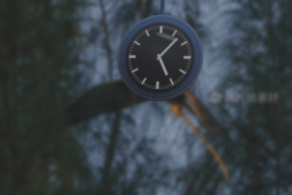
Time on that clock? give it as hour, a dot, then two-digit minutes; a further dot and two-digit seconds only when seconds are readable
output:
5.07
